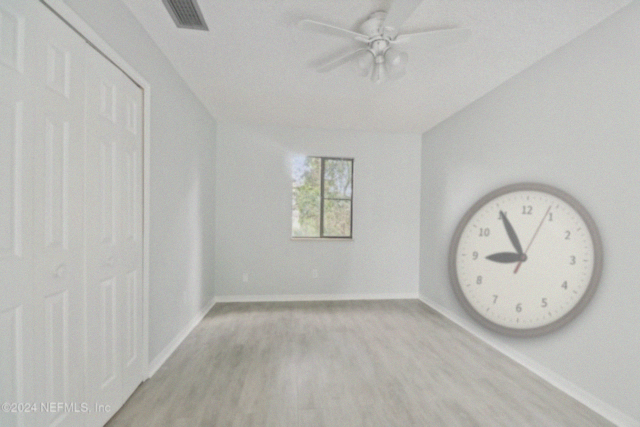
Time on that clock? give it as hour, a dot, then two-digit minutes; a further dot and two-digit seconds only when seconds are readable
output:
8.55.04
